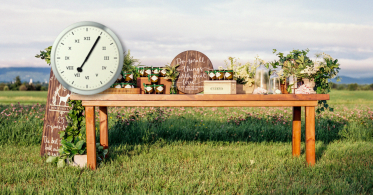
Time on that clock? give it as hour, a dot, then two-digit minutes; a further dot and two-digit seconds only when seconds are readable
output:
7.05
